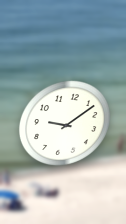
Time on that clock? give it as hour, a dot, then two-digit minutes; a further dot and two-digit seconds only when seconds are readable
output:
9.07
